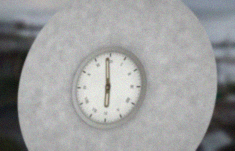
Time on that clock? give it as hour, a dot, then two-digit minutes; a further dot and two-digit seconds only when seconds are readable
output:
5.59
